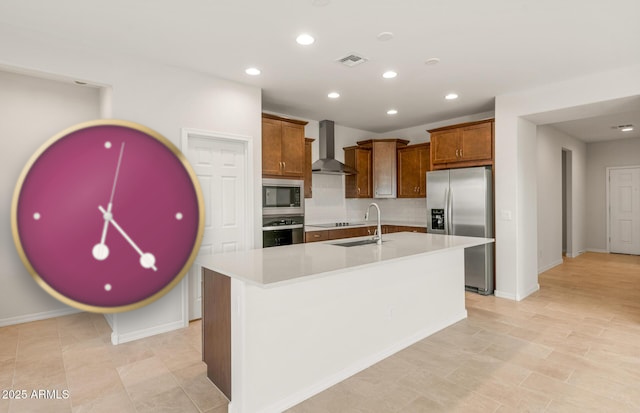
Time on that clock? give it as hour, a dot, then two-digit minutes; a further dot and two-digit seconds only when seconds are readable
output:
6.23.02
